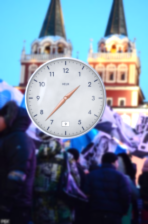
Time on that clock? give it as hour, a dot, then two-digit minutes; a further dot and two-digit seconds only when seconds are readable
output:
1.37
